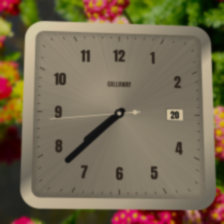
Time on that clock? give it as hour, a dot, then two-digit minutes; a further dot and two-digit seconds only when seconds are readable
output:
7.37.44
